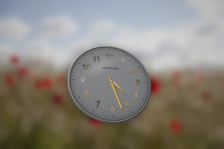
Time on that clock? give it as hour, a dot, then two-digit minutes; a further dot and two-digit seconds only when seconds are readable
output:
4.27
